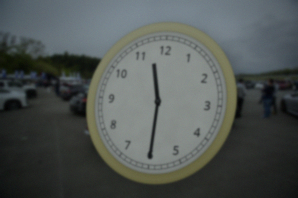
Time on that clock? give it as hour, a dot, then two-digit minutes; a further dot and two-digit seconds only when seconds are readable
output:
11.30
